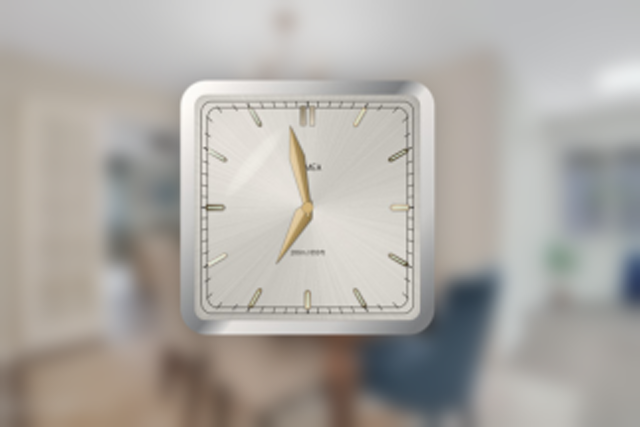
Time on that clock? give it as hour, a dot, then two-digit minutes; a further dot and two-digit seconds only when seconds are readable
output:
6.58
